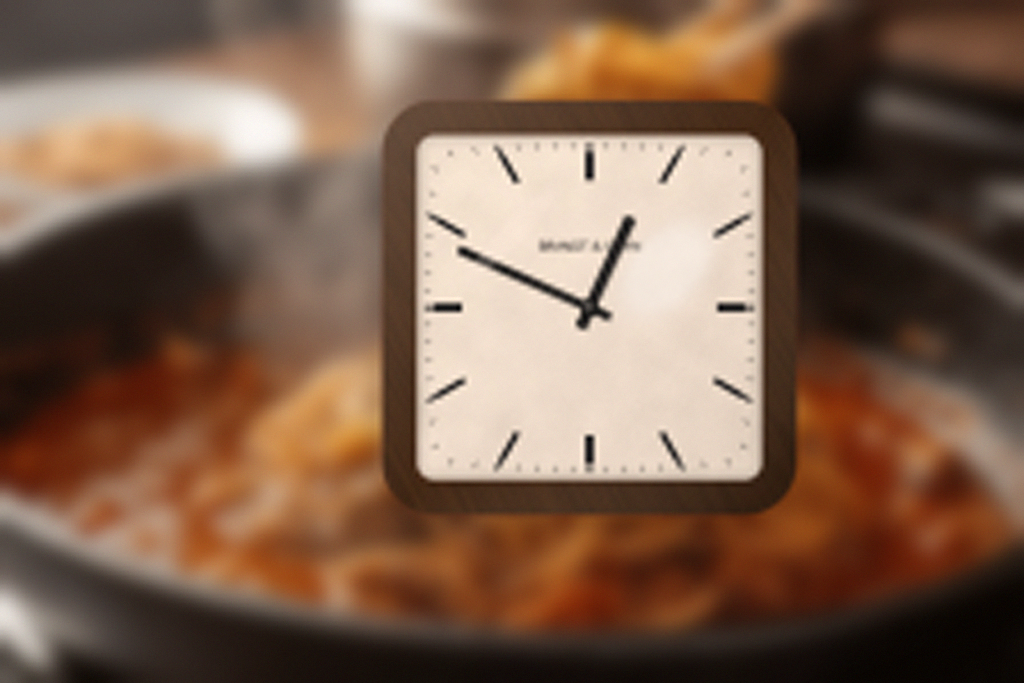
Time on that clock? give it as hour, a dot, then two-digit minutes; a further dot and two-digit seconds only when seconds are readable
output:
12.49
